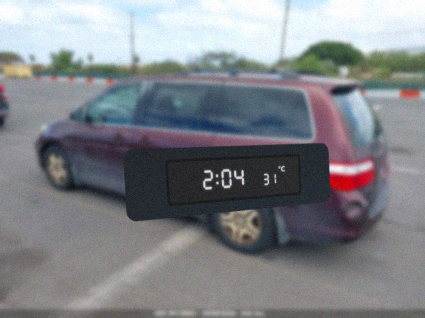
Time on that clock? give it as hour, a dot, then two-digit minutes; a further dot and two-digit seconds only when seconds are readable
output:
2.04
